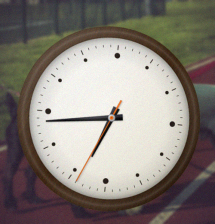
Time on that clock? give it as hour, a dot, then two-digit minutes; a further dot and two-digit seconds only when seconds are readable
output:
6.43.34
